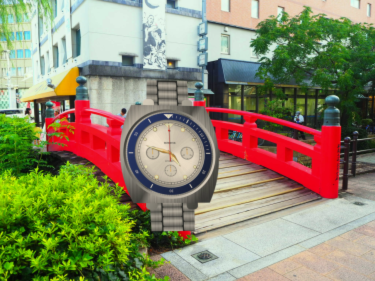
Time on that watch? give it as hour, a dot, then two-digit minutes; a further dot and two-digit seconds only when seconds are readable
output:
4.48
